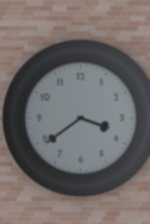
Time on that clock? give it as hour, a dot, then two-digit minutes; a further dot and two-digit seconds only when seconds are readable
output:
3.39
